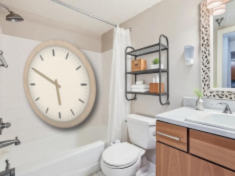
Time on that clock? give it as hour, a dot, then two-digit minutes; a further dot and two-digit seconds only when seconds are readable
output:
5.50
